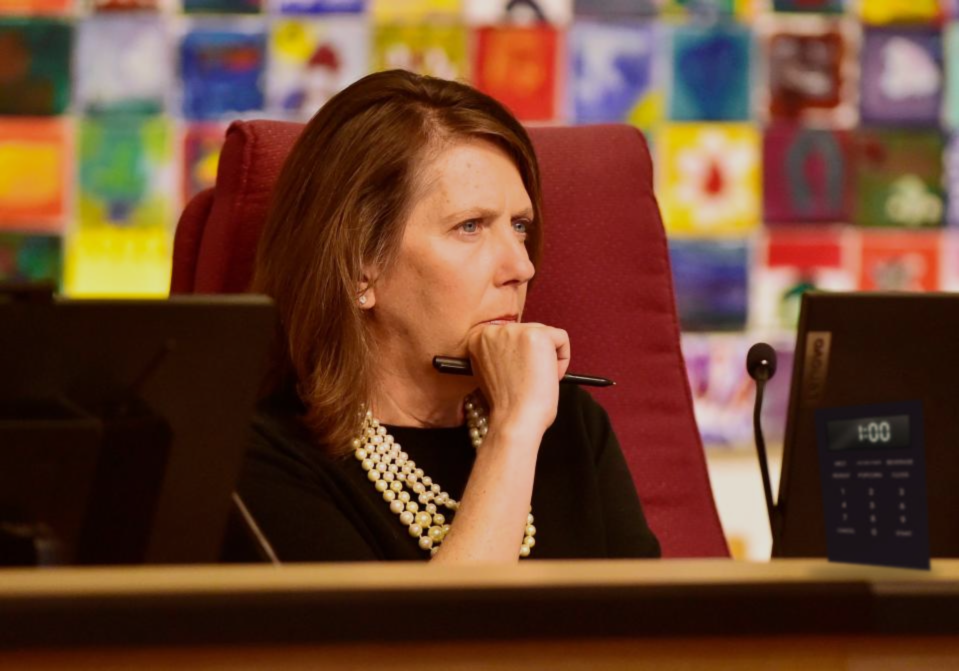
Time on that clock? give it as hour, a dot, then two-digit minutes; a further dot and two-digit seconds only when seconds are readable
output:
1.00
